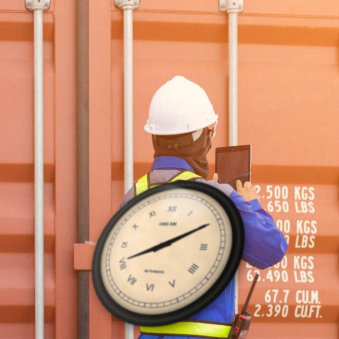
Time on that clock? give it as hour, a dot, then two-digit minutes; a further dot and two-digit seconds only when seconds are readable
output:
8.10
